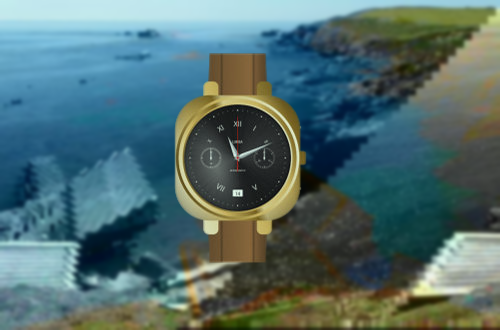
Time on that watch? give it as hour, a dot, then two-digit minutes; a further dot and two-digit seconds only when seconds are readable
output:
11.11
